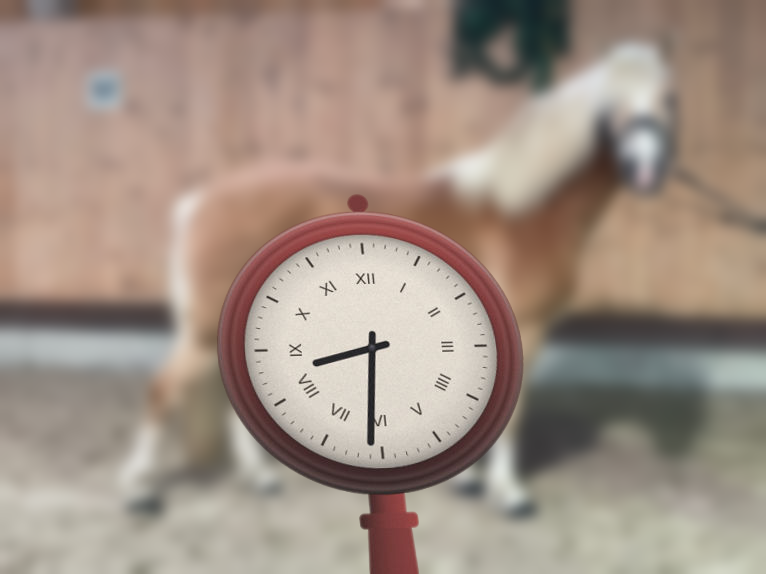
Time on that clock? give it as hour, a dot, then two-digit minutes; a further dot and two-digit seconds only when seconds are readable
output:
8.31
